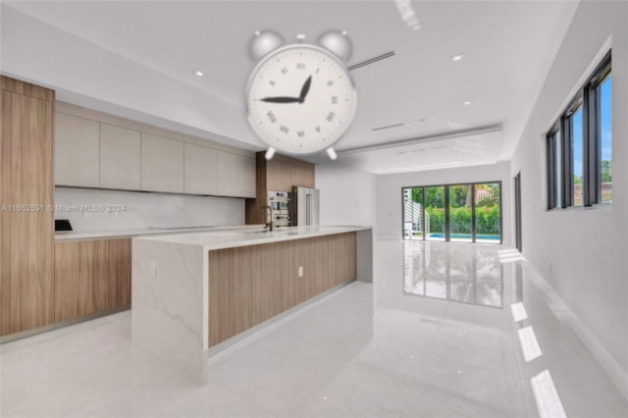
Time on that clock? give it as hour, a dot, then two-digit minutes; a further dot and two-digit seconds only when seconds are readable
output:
12.45
